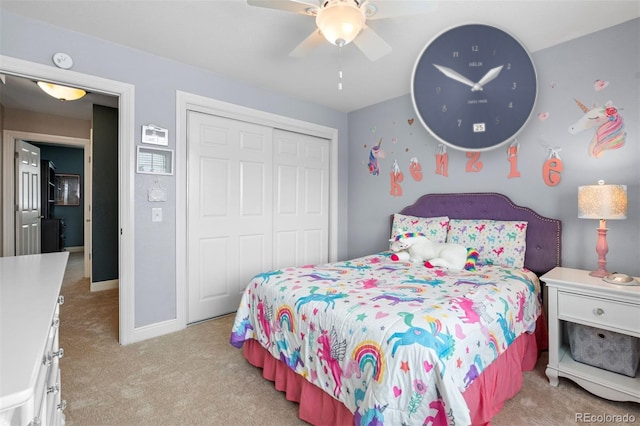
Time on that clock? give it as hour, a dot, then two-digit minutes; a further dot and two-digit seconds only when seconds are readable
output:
1.50
